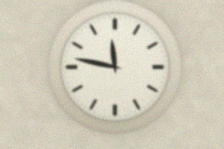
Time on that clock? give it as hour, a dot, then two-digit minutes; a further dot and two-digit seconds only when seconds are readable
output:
11.47
